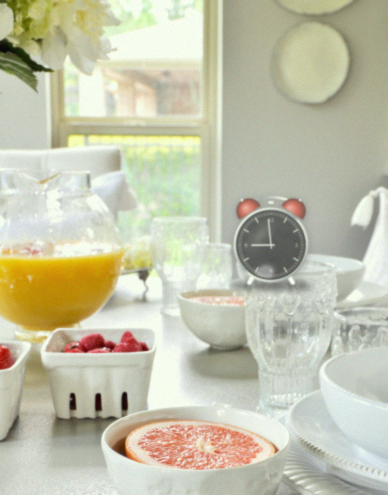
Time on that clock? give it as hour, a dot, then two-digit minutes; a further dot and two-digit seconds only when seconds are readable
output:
8.59
